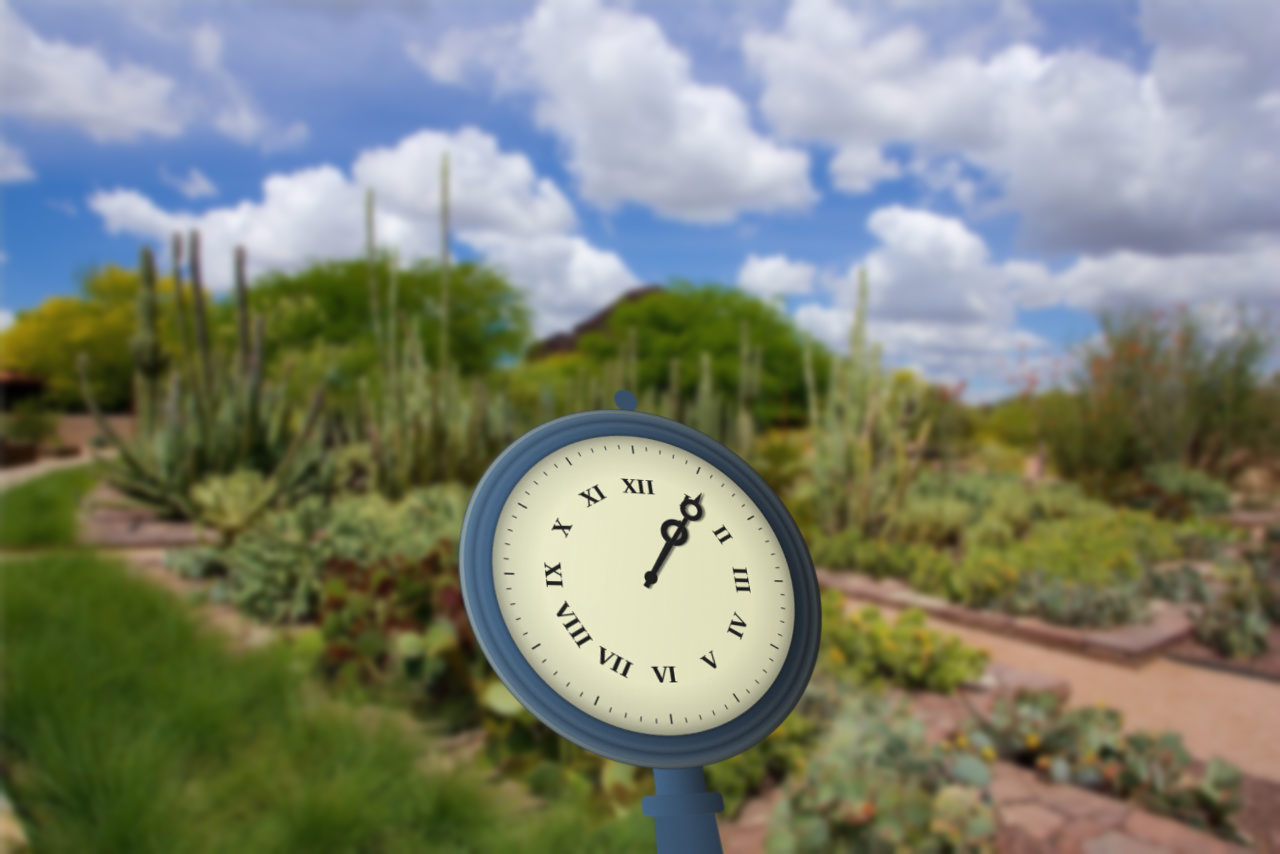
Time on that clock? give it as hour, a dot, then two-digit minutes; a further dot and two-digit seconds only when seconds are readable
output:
1.06
